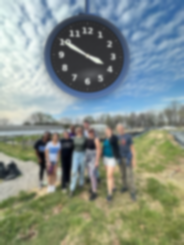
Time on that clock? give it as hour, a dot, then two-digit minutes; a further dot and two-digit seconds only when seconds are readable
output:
3.50
